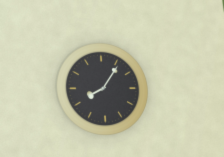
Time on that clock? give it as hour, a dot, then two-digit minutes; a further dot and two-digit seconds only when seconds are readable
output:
8.06
